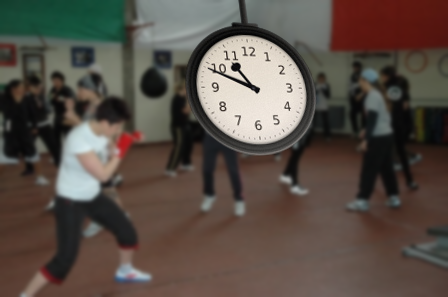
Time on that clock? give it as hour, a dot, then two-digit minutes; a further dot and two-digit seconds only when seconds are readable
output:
10.49
